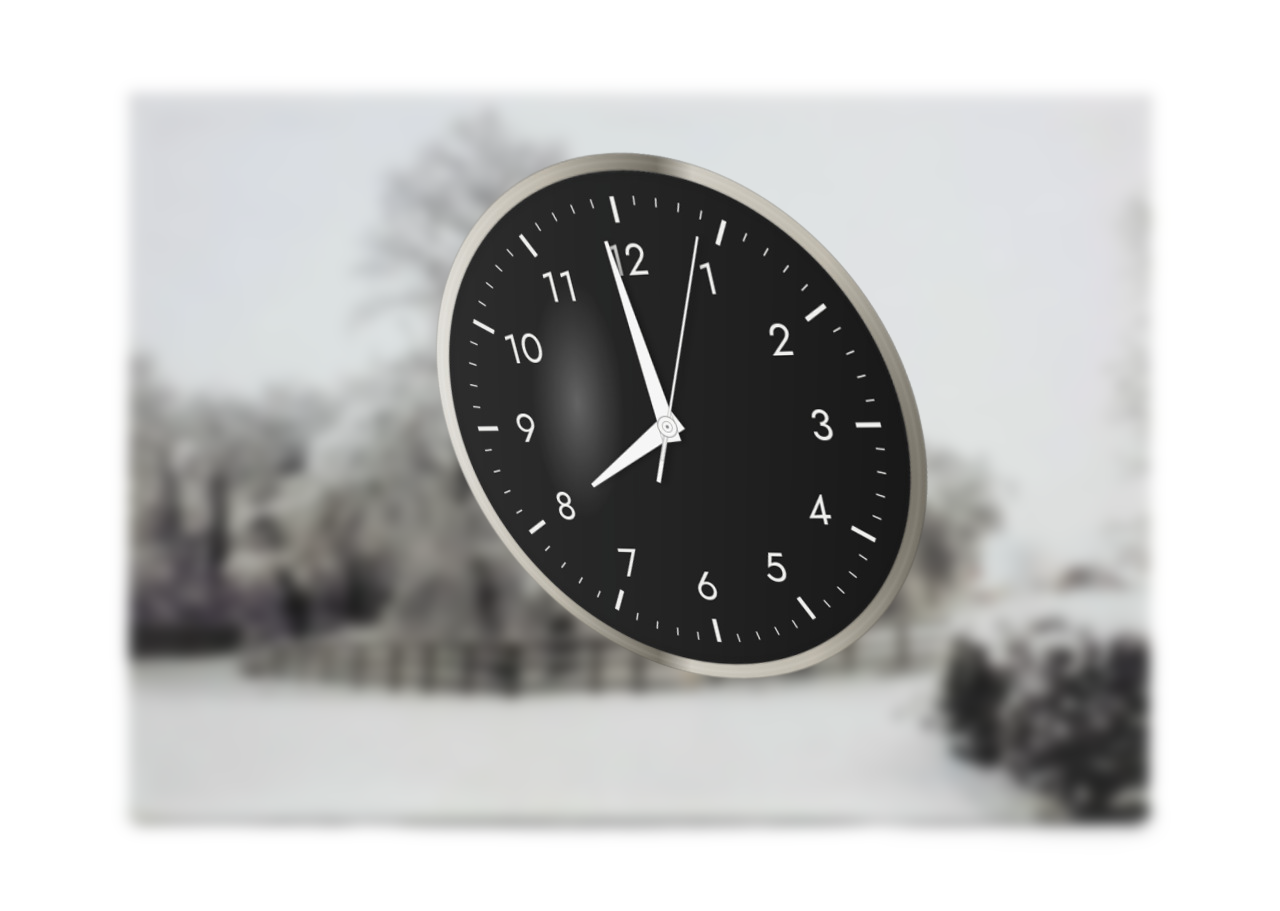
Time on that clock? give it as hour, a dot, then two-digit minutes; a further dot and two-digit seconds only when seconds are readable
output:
7.59.04
